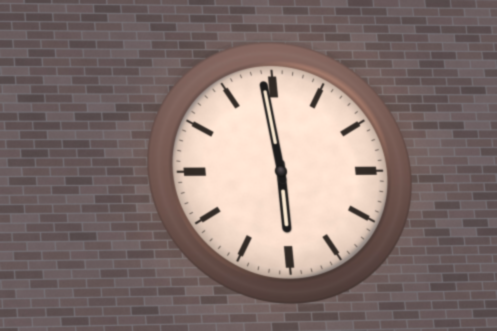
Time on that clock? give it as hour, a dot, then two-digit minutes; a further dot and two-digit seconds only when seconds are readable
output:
5.59
